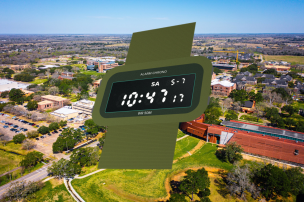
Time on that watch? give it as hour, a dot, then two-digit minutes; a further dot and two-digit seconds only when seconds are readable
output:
10.47.17
